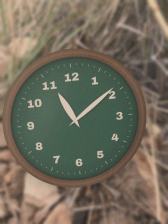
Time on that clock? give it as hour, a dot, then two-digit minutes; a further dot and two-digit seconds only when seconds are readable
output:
11.09
